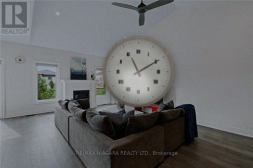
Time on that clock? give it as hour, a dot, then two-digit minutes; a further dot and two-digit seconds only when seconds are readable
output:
11.10
